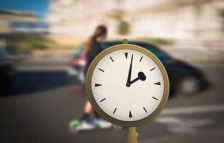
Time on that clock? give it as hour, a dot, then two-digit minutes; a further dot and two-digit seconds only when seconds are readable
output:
2.02
